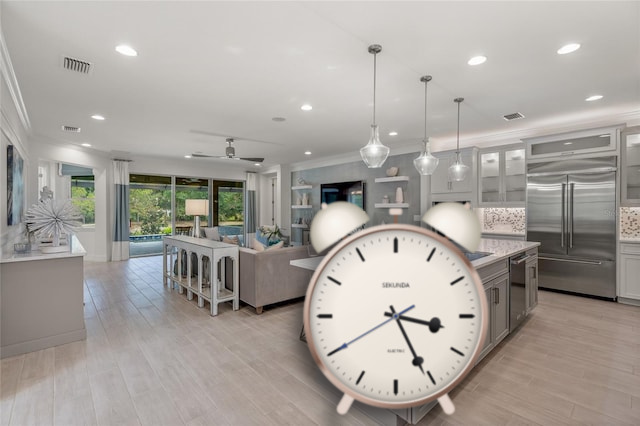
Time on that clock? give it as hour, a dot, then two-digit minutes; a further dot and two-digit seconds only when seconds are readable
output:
3.25.40
